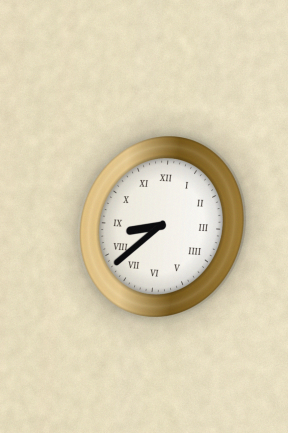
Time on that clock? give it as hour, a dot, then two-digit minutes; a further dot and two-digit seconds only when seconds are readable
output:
8.38
